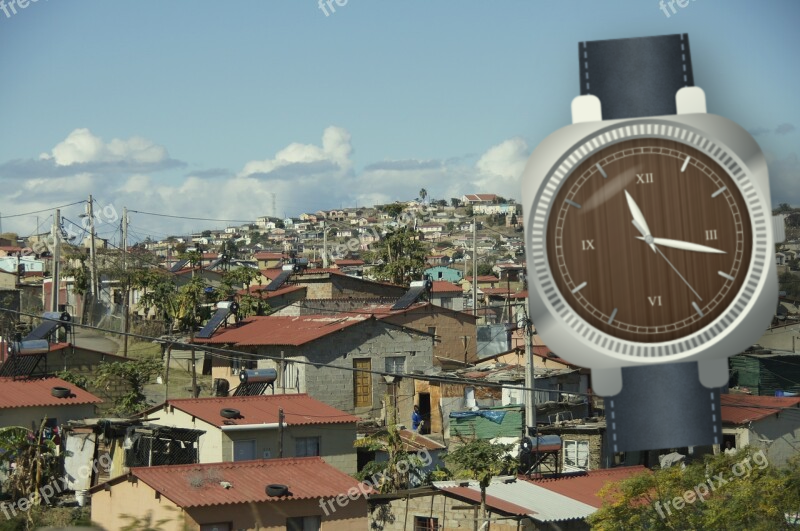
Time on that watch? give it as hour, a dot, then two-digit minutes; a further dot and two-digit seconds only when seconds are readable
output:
11.17.24
